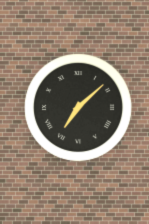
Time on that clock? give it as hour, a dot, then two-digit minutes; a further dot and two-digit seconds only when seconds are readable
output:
7.08
